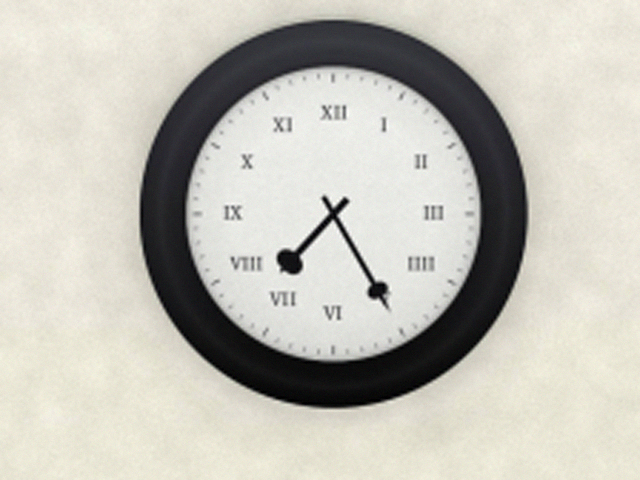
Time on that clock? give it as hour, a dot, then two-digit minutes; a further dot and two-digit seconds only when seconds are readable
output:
7.25
